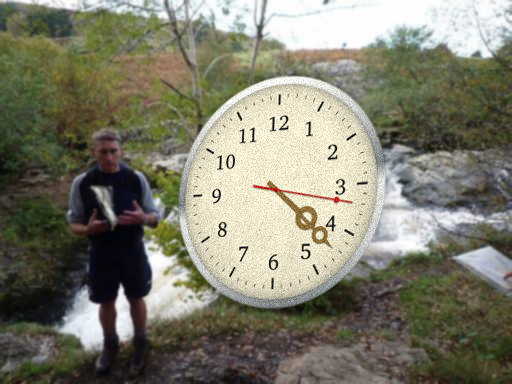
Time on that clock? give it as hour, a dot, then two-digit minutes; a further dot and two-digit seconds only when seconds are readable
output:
4.22.17
